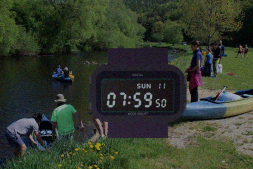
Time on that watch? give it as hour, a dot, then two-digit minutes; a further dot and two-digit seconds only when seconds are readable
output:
7.59.50
